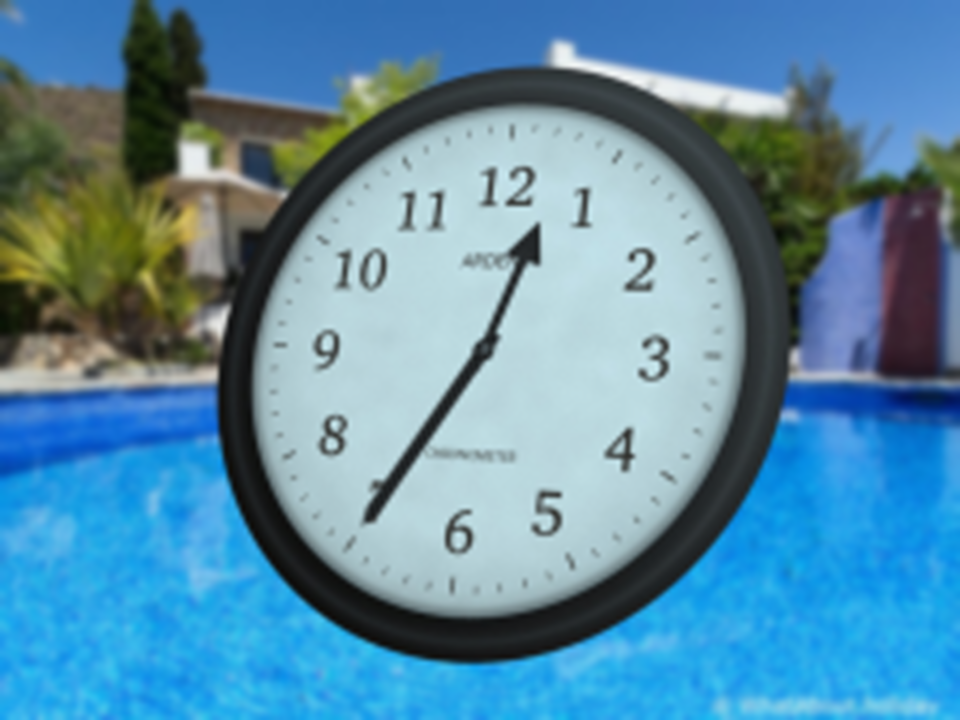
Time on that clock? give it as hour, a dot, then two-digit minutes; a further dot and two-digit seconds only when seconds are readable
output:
12.35
